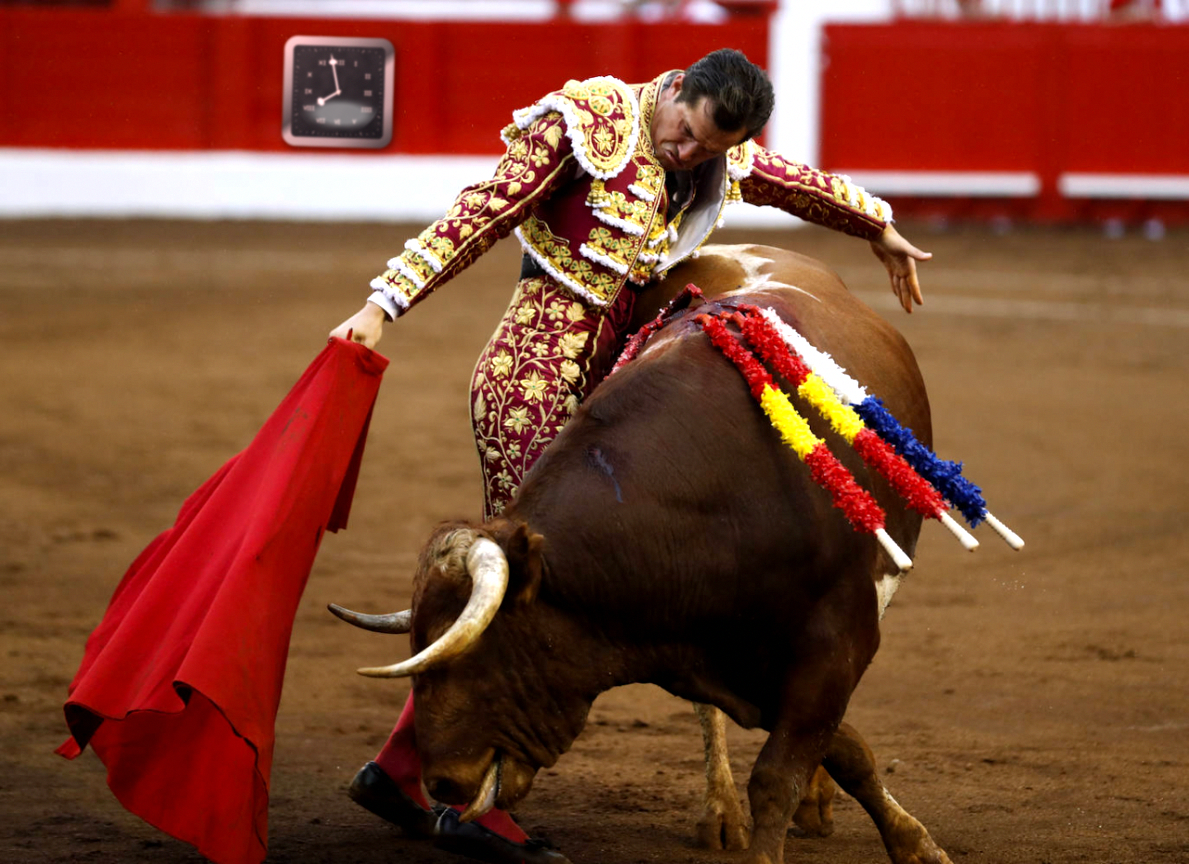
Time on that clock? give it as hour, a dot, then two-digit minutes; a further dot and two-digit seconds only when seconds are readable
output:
7.58
